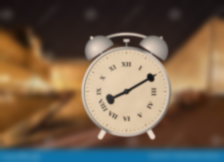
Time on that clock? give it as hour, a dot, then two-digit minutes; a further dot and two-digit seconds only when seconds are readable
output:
8.10
